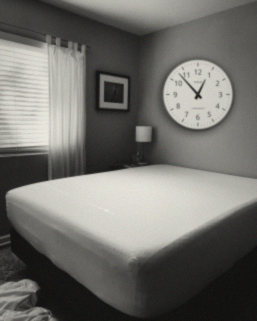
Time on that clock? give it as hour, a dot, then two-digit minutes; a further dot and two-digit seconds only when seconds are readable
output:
12.53
